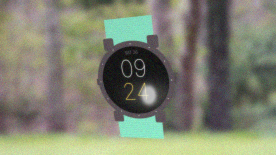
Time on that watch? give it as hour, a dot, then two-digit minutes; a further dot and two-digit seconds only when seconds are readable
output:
9.24
